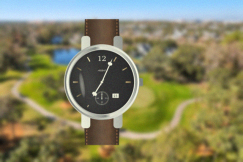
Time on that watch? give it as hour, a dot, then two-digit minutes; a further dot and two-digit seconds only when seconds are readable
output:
7.04
